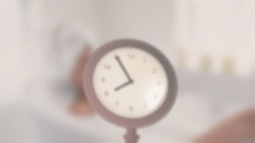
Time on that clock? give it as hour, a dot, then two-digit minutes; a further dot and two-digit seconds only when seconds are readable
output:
7.55
